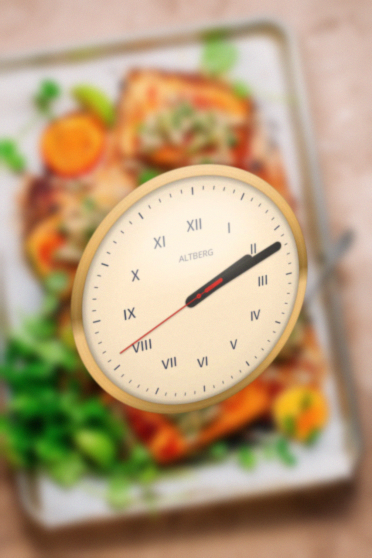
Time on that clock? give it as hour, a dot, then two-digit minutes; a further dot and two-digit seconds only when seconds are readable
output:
2.11.41
